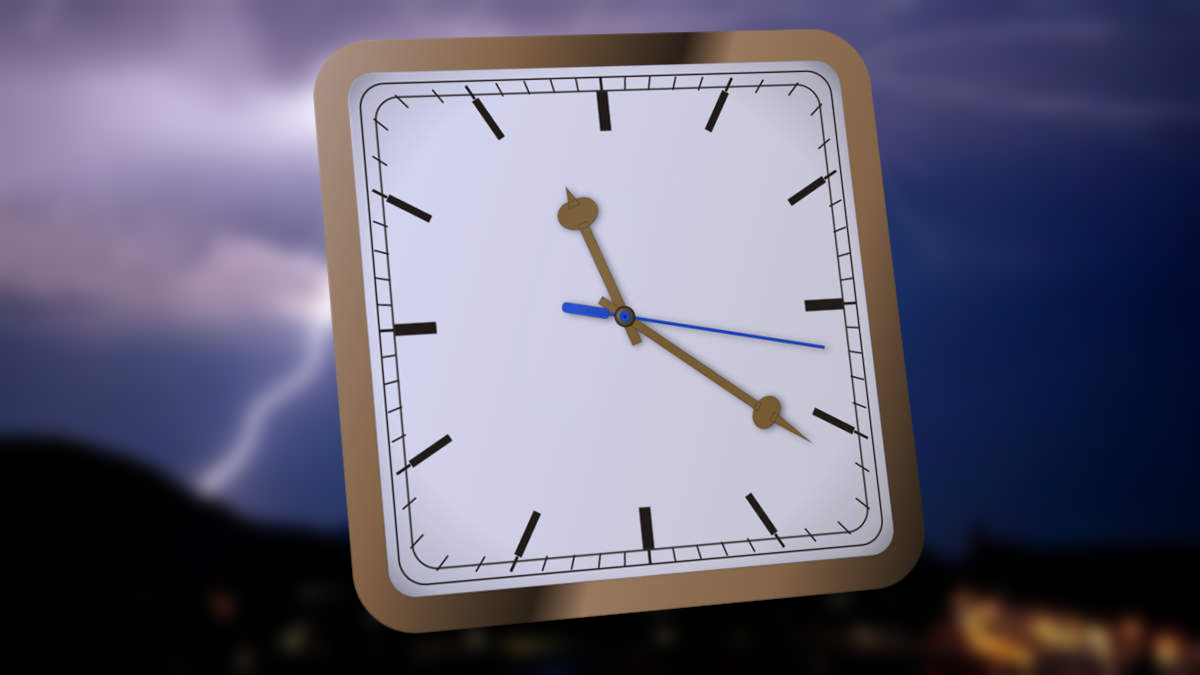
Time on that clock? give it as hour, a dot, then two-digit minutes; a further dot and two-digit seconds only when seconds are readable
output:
11.21.17
